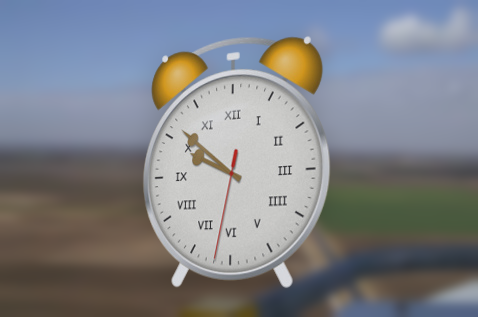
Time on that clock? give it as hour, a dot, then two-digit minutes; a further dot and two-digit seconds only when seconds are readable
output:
9.51.32
